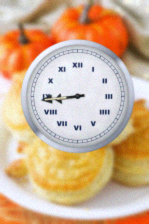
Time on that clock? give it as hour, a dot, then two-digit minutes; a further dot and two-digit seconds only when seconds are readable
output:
8.44
